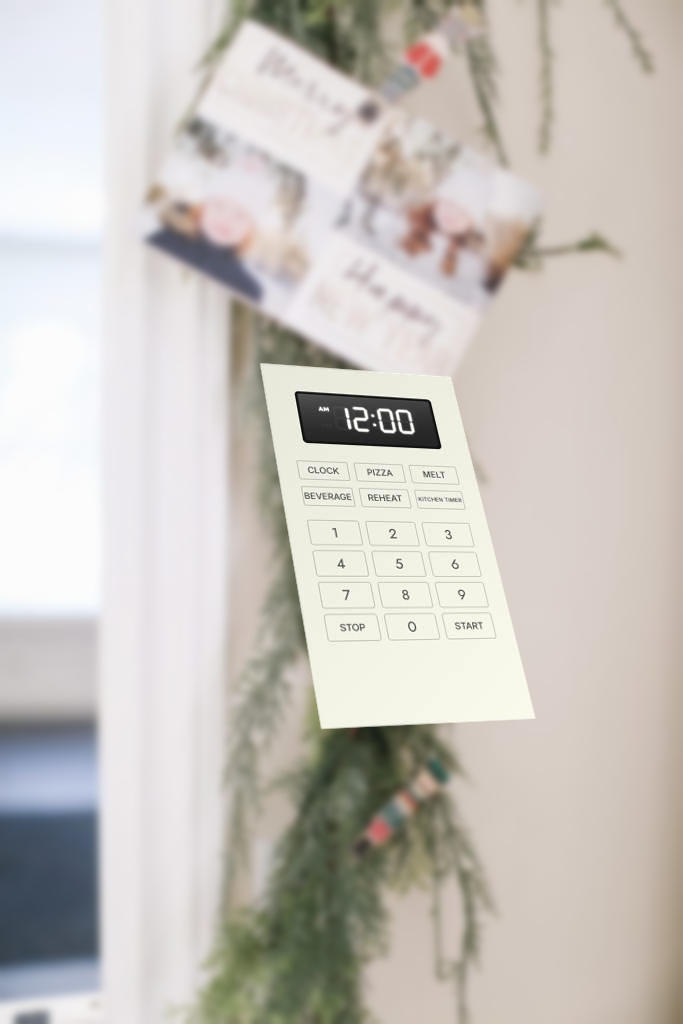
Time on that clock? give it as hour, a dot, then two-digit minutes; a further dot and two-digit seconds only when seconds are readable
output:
12.00
